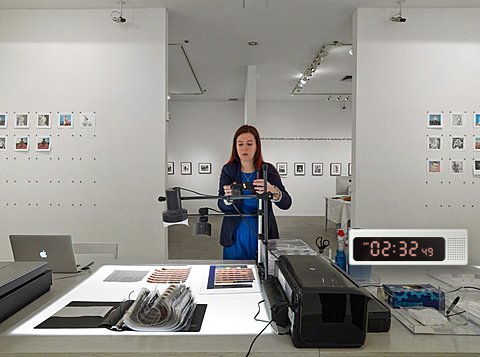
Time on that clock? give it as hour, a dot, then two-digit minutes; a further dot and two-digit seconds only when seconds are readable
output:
2.32.49
